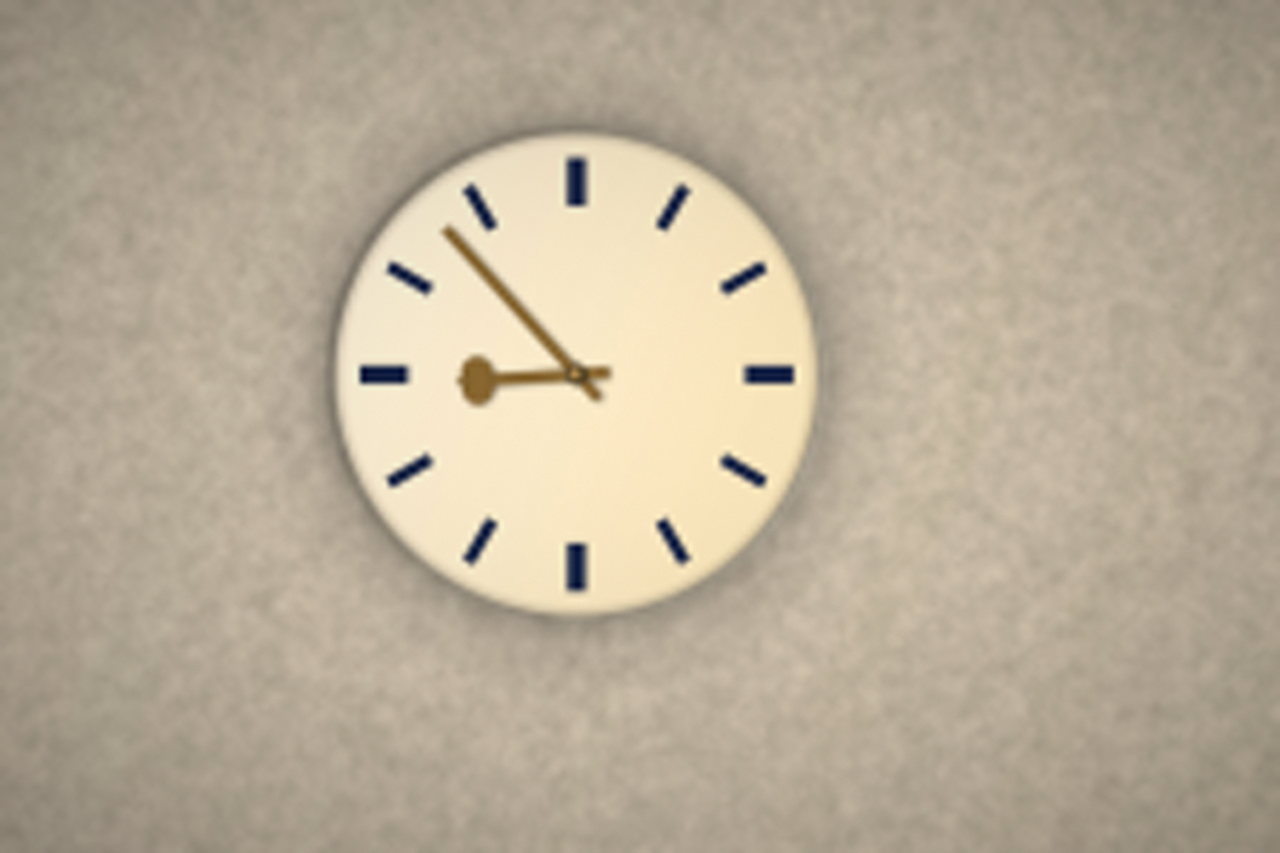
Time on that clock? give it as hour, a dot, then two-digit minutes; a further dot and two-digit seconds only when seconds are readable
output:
8.53
